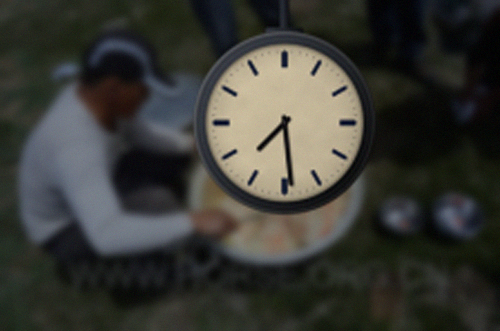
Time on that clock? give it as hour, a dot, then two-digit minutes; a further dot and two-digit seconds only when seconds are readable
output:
7.29
